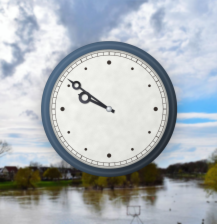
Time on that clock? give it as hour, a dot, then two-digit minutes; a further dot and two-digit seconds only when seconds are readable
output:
9.51
